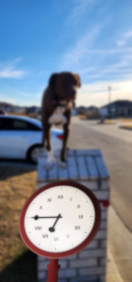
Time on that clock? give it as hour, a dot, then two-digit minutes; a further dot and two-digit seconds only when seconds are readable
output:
6.45
